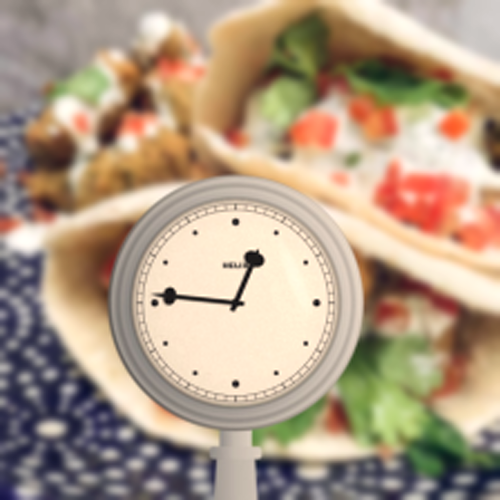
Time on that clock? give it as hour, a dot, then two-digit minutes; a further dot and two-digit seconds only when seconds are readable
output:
12.46
